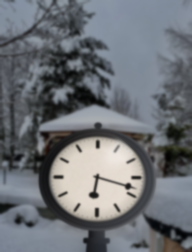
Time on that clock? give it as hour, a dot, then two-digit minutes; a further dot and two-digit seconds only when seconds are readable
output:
6.18
